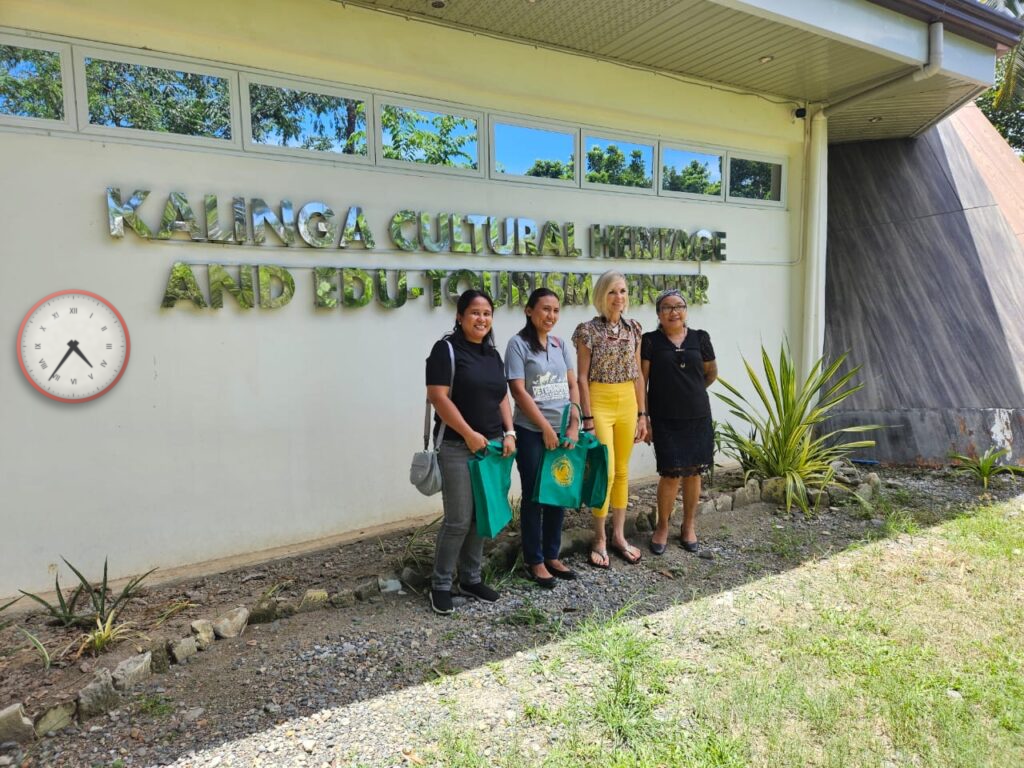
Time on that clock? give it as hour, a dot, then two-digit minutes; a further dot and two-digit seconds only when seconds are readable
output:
4.36
